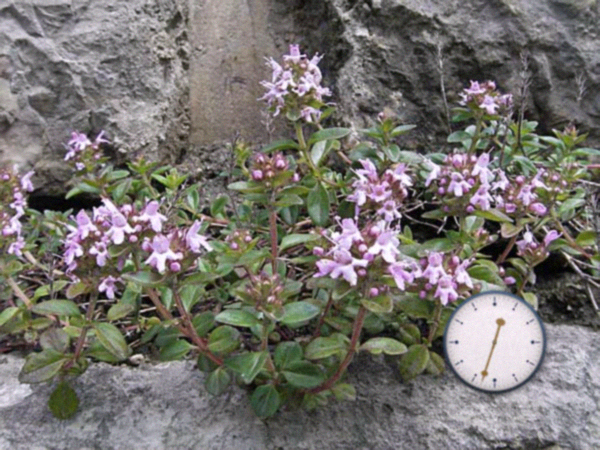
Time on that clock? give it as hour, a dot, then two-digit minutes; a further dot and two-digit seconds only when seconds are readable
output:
12.33
